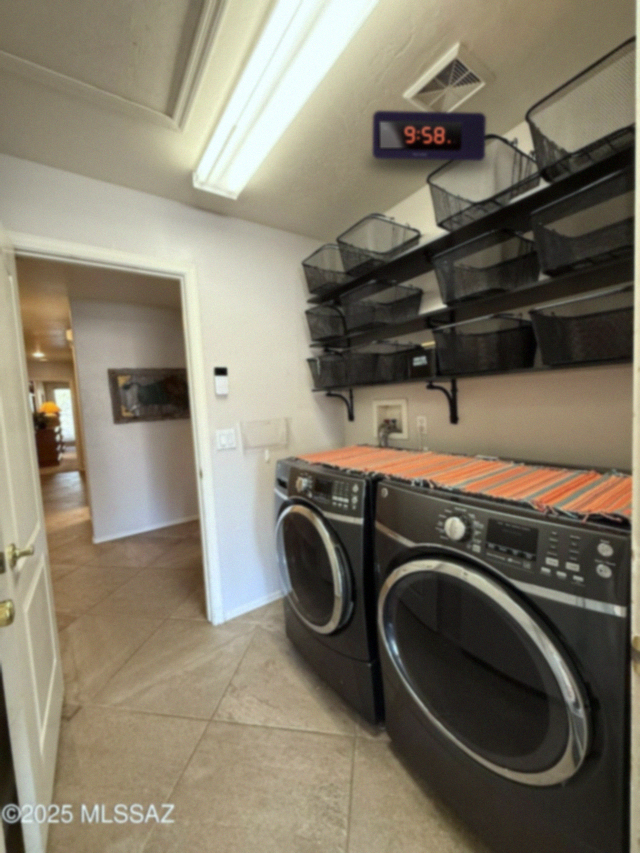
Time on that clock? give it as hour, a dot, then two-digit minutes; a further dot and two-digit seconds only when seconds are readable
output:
9.58
